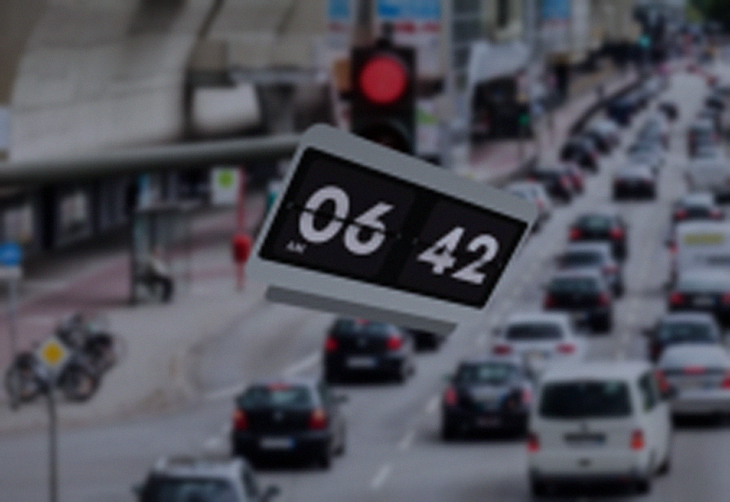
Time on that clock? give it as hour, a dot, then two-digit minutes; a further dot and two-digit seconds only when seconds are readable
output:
6.42
